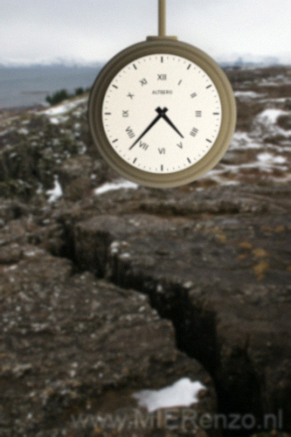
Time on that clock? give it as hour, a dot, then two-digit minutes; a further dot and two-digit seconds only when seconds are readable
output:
4.37
